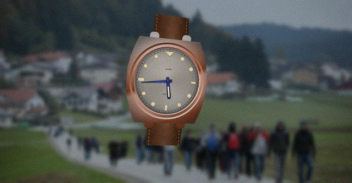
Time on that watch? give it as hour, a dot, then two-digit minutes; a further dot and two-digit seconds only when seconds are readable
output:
5.44
